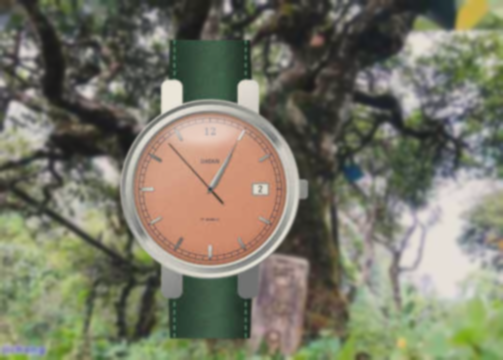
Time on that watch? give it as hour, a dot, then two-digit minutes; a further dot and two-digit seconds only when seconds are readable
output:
1.04.53
